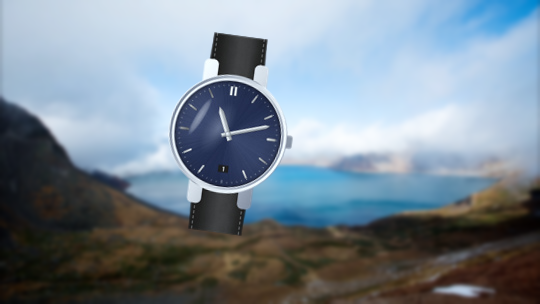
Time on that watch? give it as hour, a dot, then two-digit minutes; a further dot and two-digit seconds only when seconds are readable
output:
11.12
